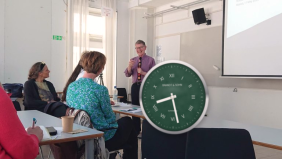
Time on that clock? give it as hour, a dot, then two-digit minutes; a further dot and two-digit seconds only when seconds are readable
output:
8.28
